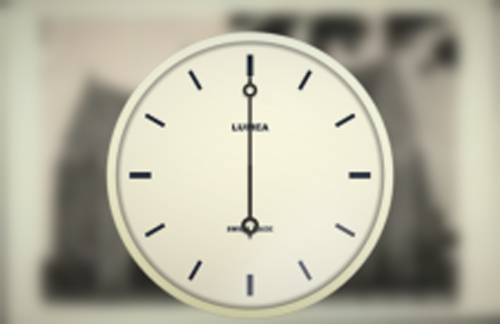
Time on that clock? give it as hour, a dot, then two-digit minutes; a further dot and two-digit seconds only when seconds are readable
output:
6.00
